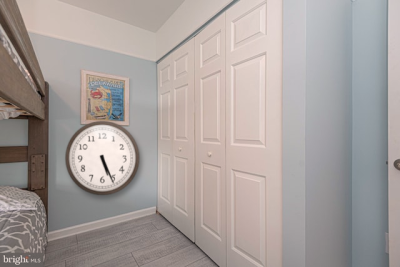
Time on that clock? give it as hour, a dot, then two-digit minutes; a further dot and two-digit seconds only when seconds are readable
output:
5.26
